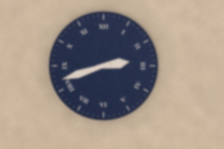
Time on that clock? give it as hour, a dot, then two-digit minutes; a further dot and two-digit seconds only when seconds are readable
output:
2.42
